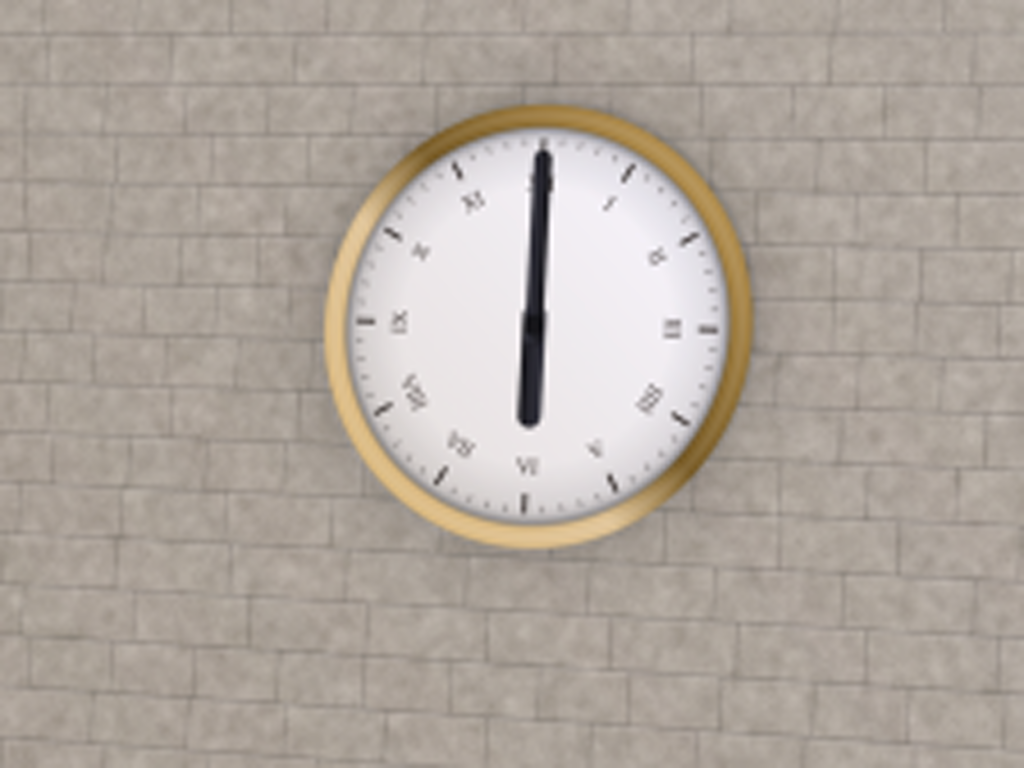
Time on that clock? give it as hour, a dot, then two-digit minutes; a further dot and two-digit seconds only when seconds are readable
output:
6.00
